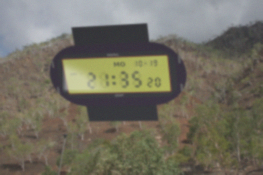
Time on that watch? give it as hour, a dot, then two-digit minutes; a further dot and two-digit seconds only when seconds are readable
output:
21.35.20
